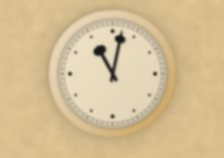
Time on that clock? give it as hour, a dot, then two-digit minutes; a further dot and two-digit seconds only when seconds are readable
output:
11.02
